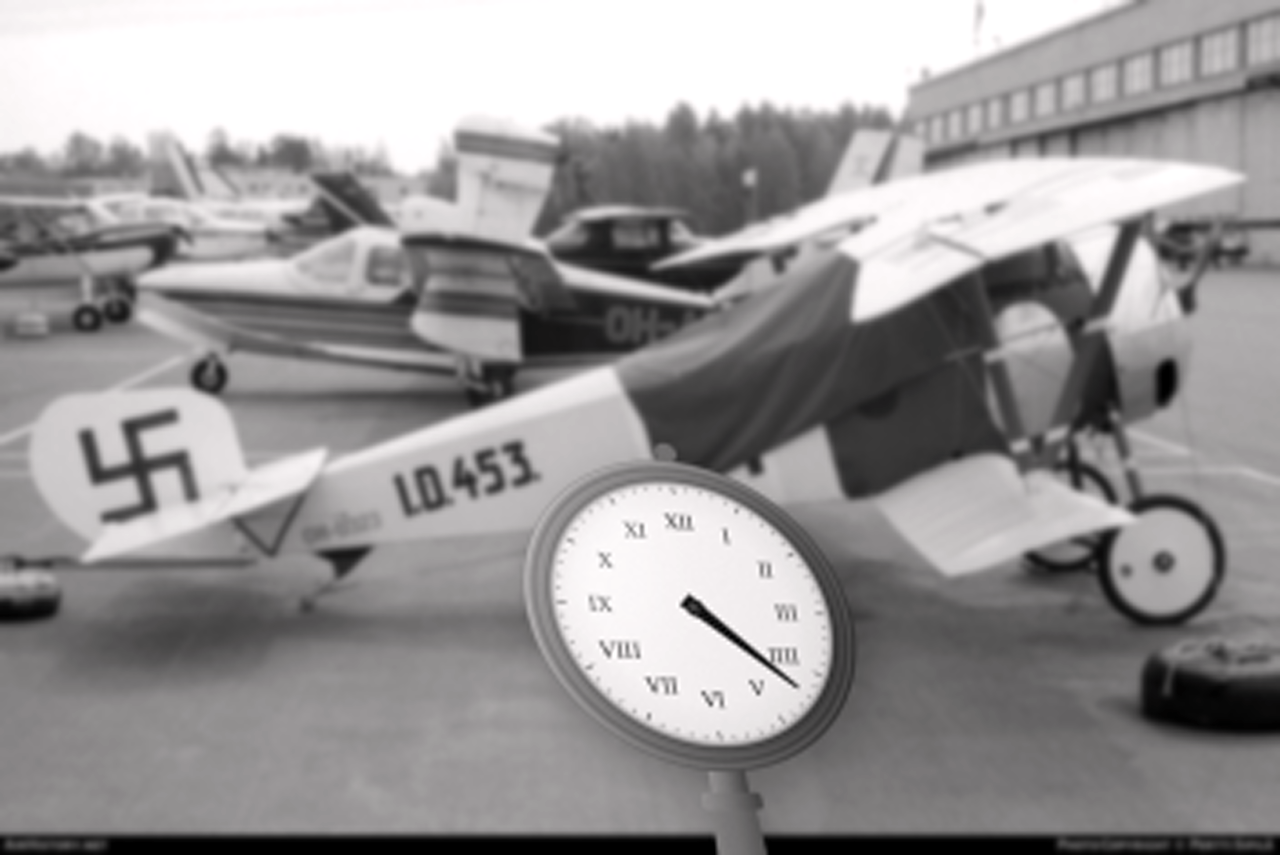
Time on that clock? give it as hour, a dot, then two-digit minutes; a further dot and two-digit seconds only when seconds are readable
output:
4.22
